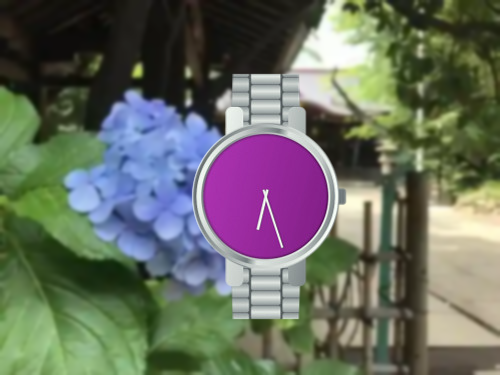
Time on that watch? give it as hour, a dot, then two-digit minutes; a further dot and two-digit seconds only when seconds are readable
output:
6.27
